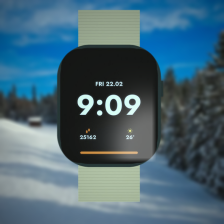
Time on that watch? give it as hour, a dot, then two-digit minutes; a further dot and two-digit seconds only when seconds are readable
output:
9.09
